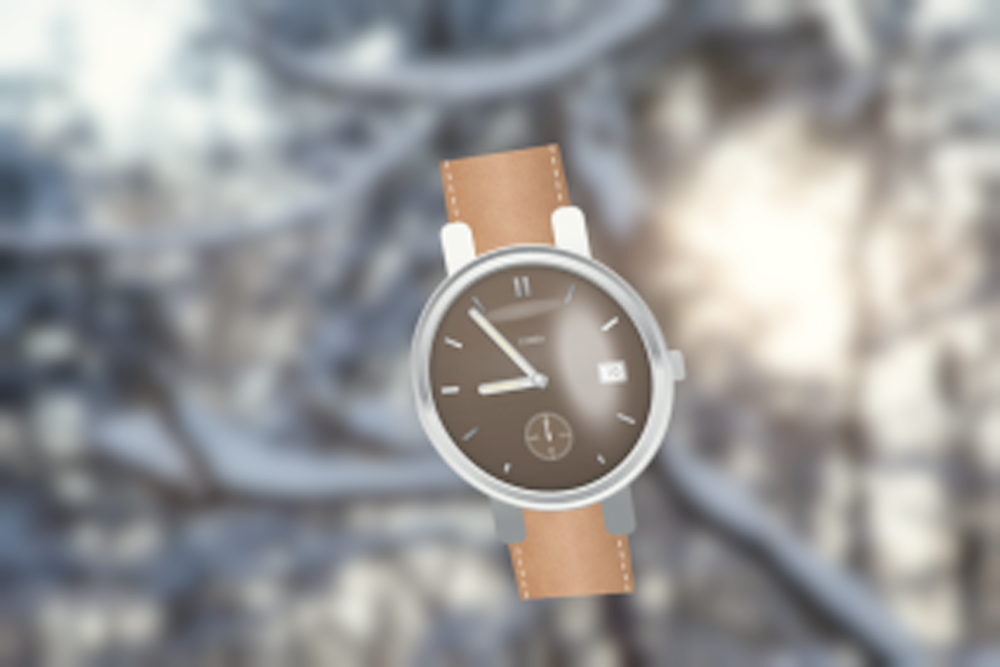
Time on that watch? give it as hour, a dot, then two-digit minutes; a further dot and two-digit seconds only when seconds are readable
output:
8.54
